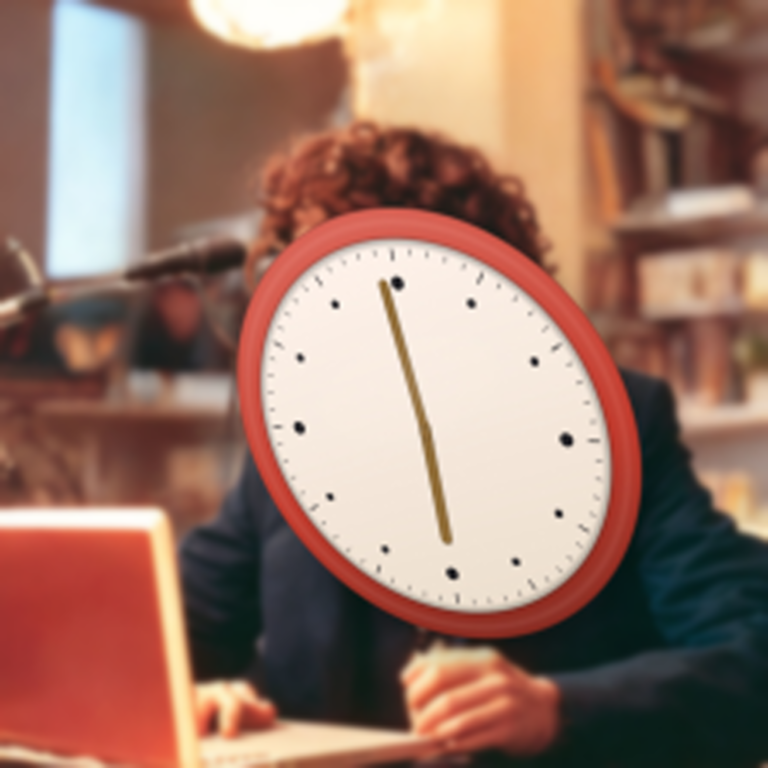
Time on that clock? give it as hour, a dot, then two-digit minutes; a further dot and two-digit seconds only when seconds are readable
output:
5.59
